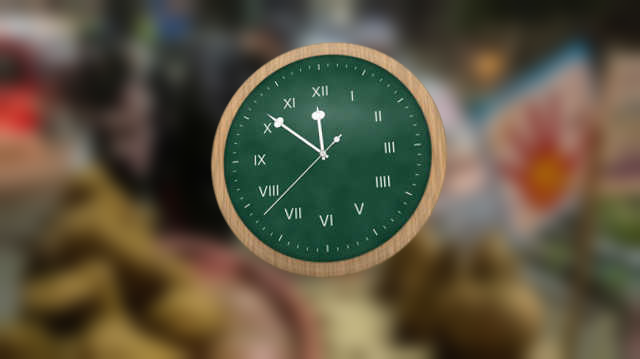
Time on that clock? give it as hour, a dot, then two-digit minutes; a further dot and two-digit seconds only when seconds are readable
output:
11.51.38
